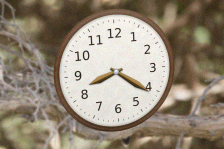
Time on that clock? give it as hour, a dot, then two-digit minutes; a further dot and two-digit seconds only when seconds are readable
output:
8.21
